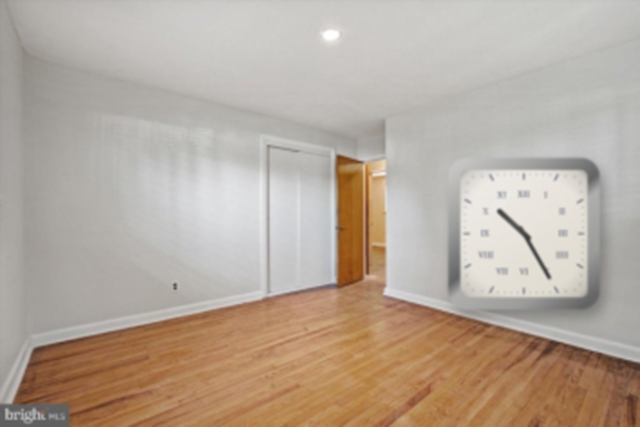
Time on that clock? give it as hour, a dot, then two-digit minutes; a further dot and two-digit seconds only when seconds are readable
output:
10.25
